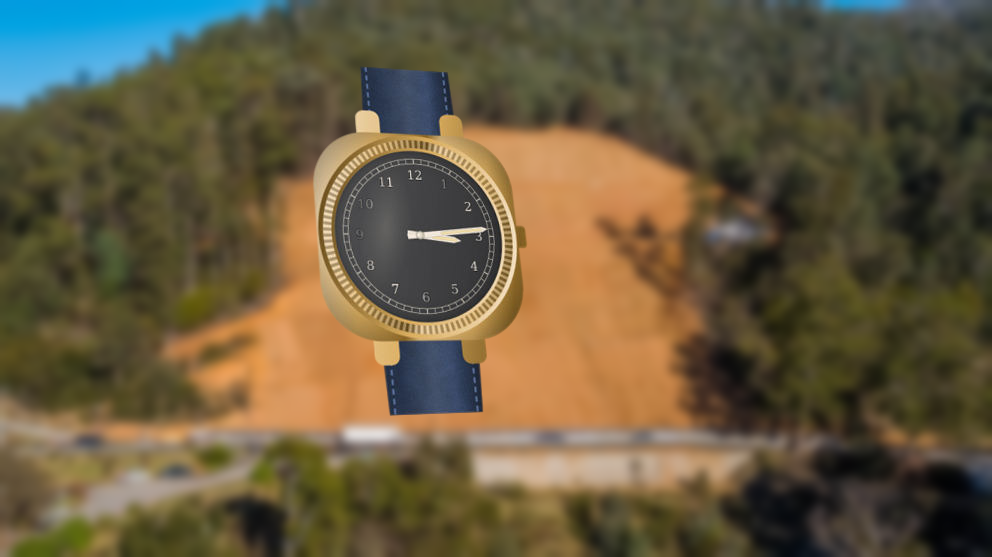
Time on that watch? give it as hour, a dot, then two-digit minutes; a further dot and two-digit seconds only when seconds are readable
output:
3.14
